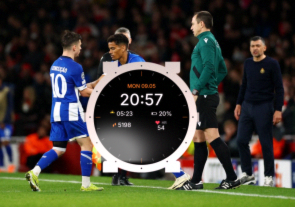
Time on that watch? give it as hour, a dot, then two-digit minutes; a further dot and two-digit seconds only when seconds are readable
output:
20.57
